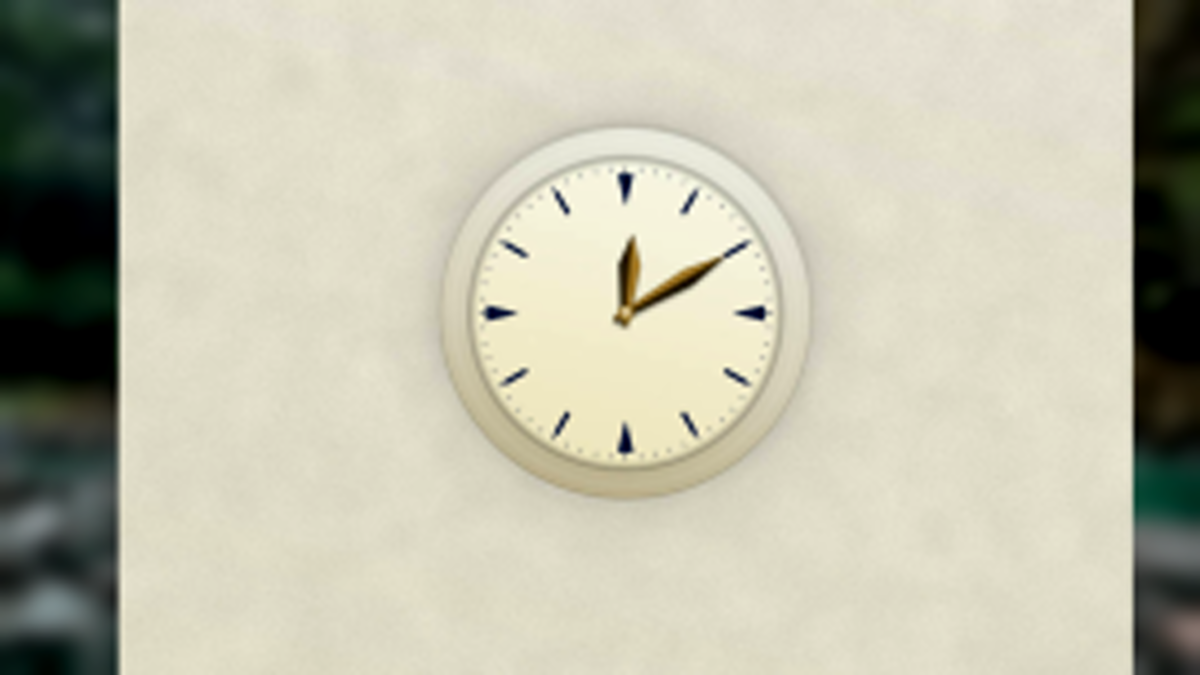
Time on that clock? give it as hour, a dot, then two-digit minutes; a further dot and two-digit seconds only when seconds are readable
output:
12.10
